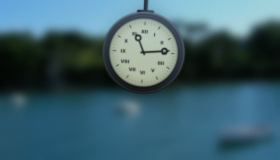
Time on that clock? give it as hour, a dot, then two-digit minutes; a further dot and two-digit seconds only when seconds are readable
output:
11.14
